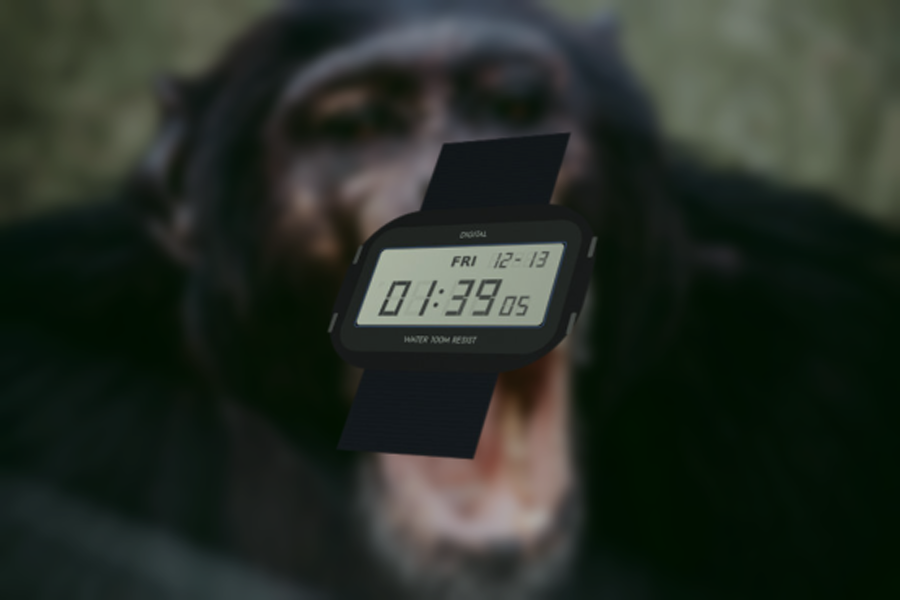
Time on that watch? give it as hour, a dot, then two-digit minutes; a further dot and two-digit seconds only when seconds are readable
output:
1.39.05
